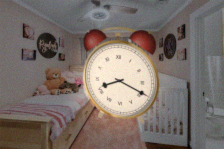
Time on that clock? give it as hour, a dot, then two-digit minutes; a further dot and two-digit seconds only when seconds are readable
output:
8.19
